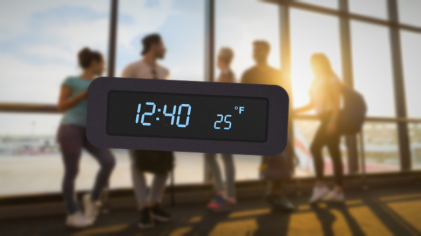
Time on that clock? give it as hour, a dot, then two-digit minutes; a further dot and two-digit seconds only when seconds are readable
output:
12.40
